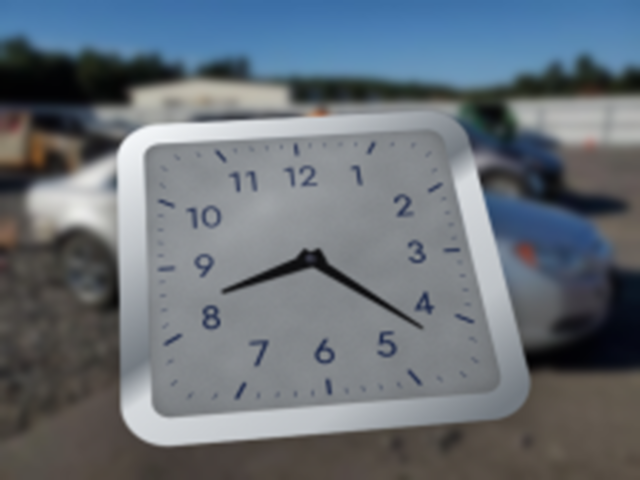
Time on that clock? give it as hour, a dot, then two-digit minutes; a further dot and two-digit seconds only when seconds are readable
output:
8.22
